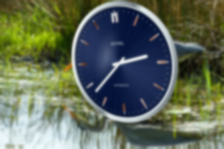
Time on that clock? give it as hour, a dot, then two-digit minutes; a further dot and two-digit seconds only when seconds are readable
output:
2.38
